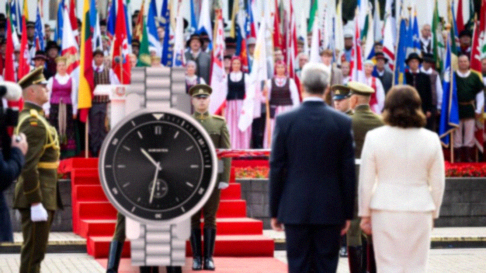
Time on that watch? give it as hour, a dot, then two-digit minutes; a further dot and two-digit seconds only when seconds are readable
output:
10.32
